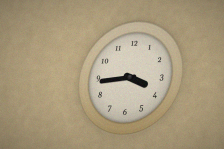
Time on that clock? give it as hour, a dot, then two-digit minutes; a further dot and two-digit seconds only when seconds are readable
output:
3.44
